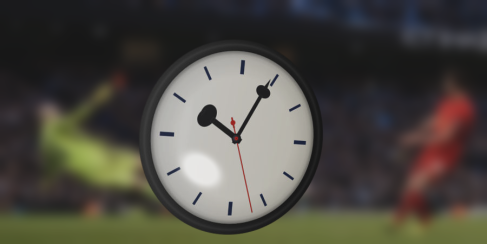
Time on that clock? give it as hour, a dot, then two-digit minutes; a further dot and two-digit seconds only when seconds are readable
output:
10.04.27
